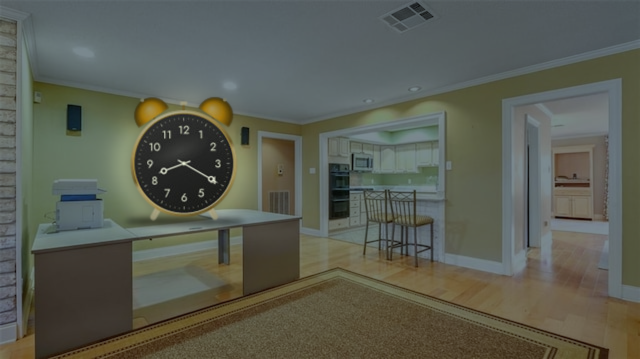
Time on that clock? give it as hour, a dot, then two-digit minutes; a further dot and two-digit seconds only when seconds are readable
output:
8.20
